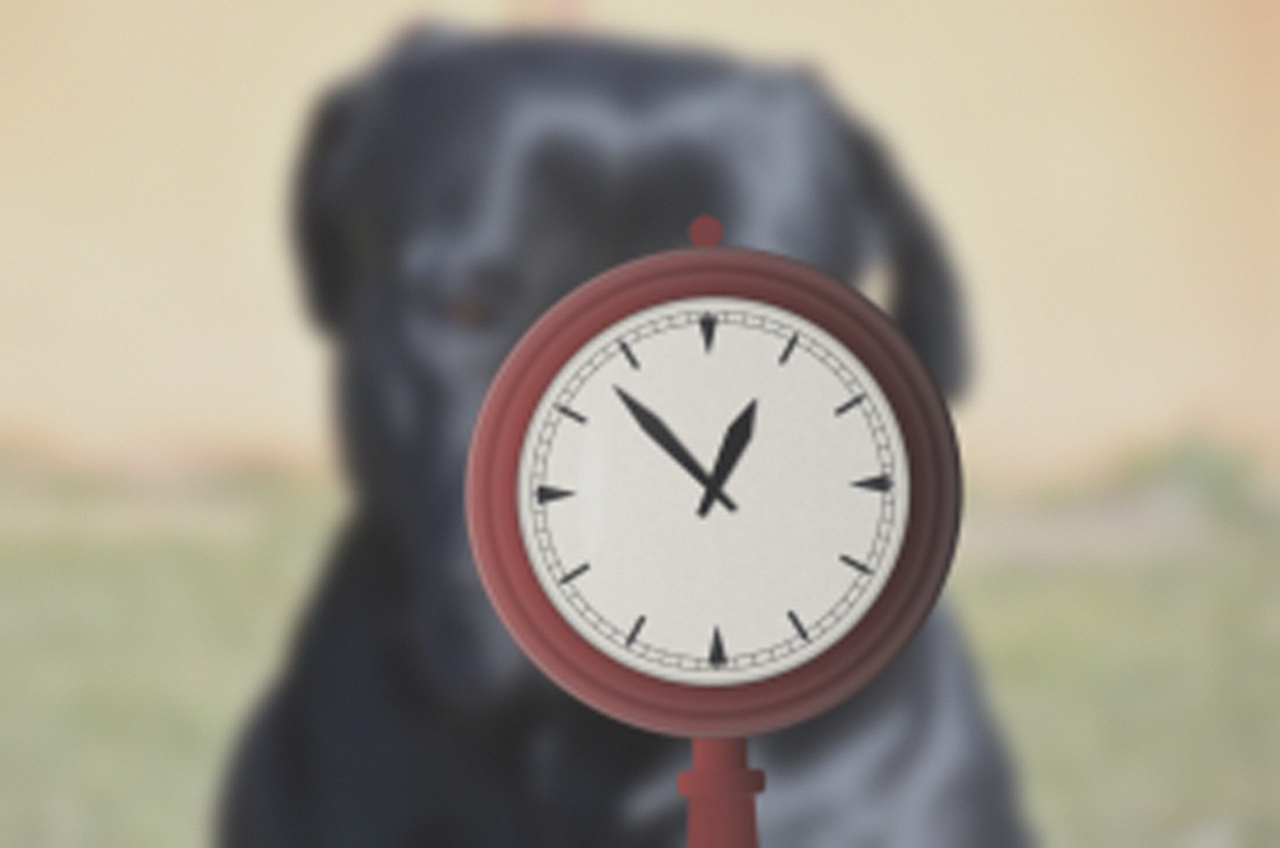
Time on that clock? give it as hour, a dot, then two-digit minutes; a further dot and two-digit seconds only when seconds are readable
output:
12.53
